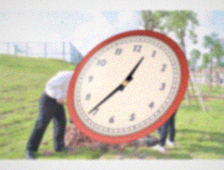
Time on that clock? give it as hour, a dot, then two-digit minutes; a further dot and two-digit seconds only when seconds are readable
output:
12.36
